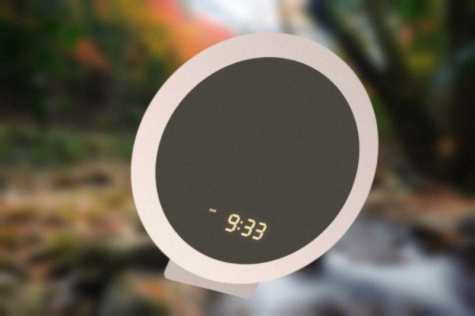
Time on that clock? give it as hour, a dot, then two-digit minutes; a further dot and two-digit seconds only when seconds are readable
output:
9.33
